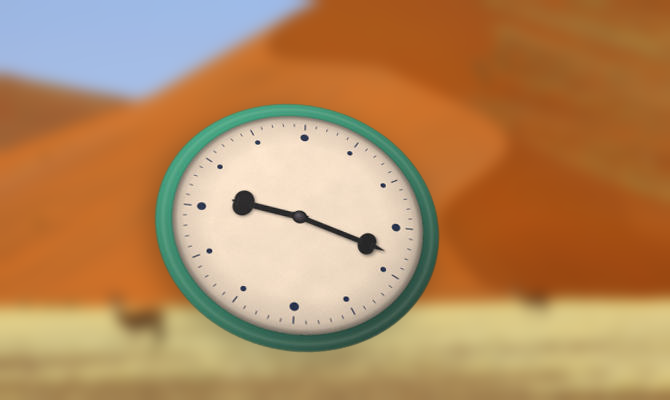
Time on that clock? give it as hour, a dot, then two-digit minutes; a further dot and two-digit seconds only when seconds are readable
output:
9.18
